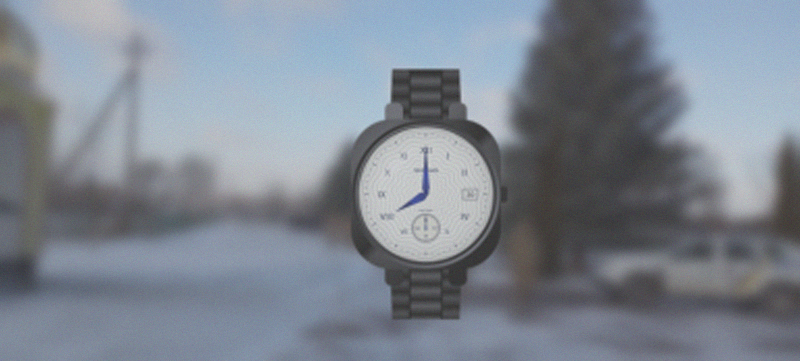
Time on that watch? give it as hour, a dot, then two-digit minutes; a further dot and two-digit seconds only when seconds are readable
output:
8.00
